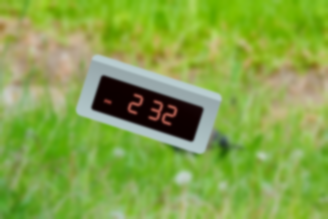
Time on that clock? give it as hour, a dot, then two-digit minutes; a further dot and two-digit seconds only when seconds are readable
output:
2.32
